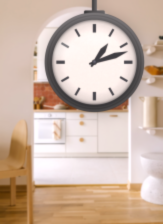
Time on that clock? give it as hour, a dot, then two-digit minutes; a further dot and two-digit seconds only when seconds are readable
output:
1.12
